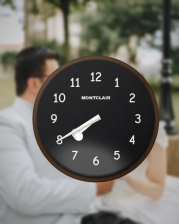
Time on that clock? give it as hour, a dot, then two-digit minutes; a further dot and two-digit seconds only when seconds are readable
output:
7.40
